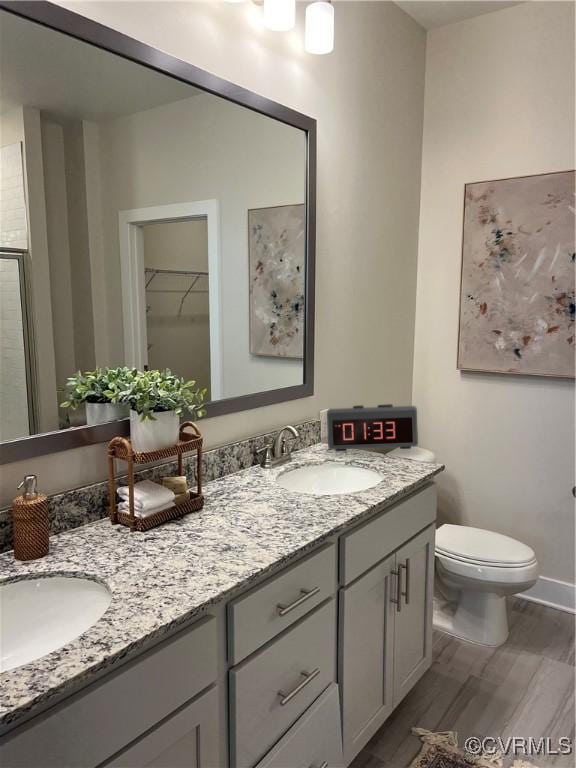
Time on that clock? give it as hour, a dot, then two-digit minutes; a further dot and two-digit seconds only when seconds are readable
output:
1.33
